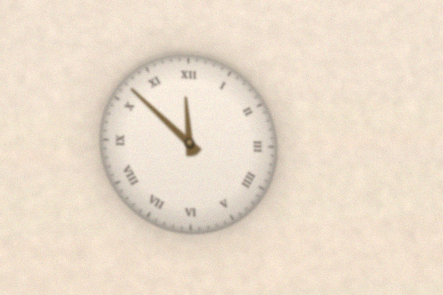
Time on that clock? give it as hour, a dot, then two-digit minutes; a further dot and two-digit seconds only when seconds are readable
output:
11.52
